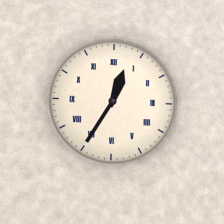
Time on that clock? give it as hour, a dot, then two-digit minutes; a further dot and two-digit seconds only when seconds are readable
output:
12.35
